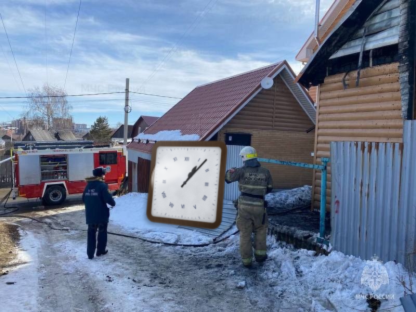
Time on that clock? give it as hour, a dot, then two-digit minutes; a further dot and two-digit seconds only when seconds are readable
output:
1.07
